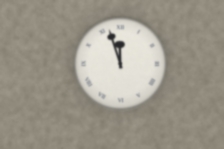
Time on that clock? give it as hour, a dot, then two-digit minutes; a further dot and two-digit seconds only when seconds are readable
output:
11.57
